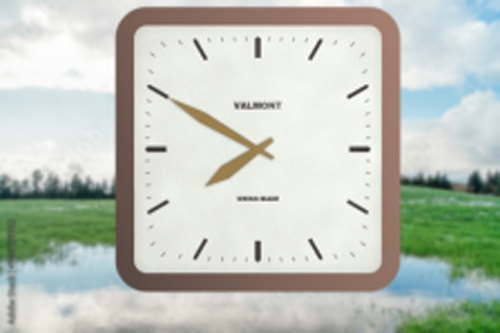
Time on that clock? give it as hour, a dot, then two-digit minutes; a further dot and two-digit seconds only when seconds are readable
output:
7.50
